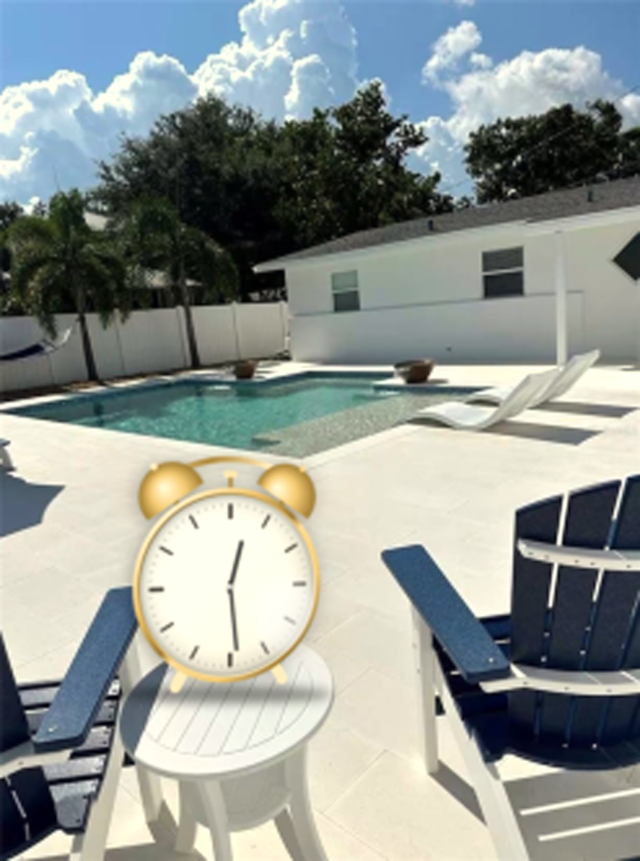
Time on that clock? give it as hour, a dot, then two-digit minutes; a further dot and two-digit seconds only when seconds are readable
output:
12.29
